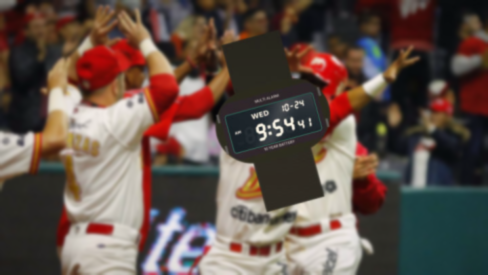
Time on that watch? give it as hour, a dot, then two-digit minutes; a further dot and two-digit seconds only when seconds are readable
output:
9.54.41
